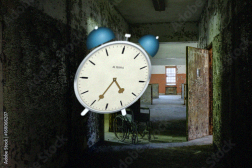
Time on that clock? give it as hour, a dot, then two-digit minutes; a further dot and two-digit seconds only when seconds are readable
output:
4.34
